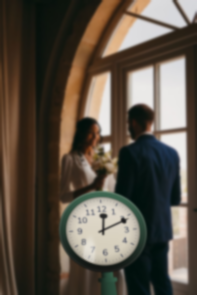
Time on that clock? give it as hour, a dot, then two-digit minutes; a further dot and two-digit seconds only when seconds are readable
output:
12.11
